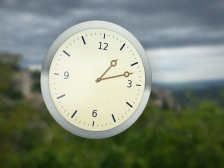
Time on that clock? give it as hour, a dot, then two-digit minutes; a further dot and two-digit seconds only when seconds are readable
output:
1.12
